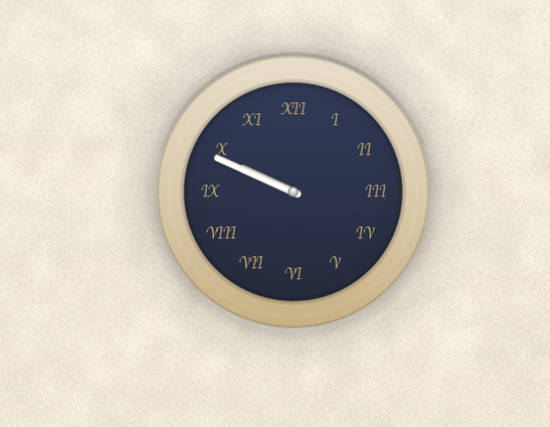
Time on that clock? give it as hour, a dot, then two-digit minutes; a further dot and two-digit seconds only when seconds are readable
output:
9.49
